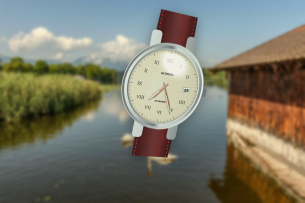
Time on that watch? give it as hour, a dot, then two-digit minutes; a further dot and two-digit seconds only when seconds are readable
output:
7.26
